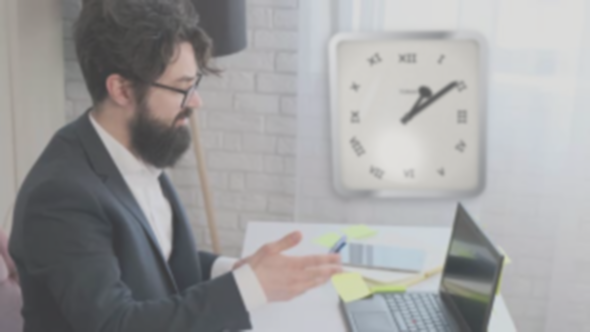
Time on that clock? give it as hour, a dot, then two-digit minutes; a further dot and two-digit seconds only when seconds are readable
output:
1.09
